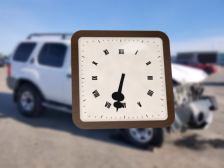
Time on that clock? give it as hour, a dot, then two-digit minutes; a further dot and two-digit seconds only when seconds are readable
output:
6.32
